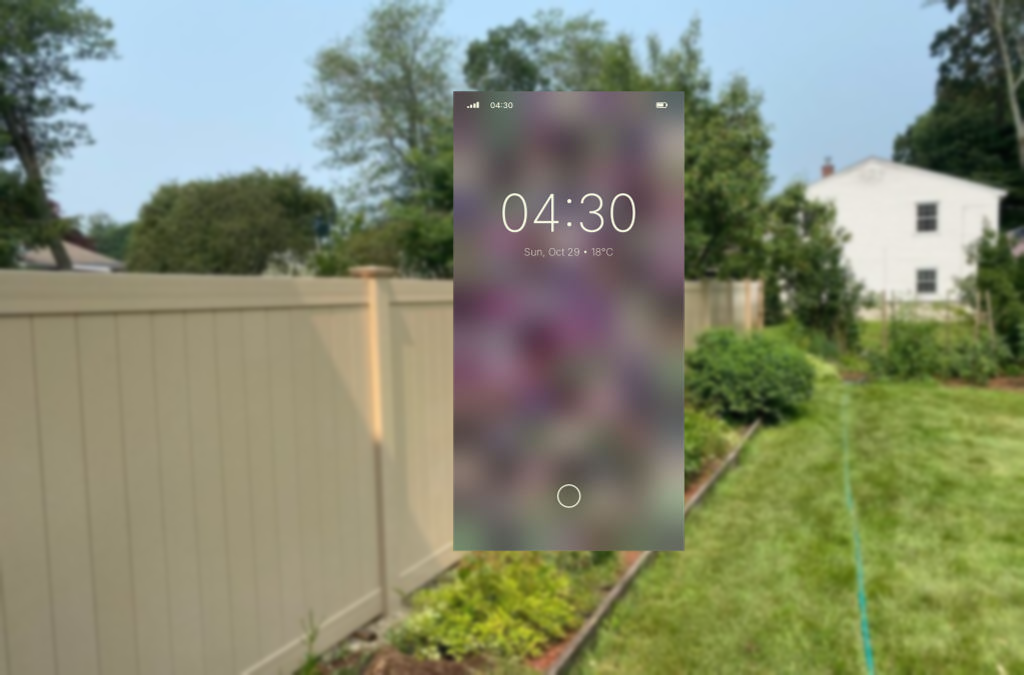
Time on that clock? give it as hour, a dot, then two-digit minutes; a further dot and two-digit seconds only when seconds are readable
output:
4.30
